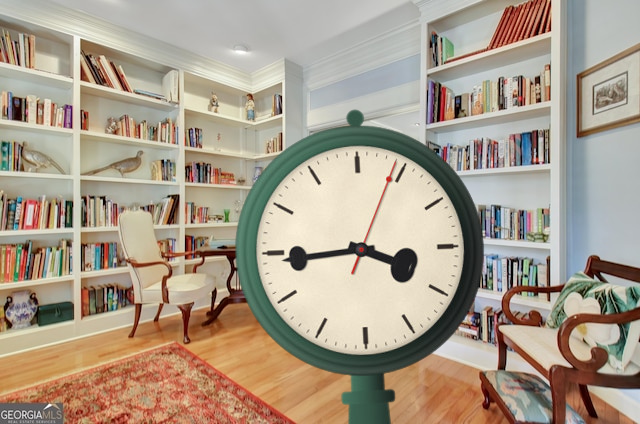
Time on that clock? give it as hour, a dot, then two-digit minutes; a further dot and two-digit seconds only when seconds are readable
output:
3.44.04
